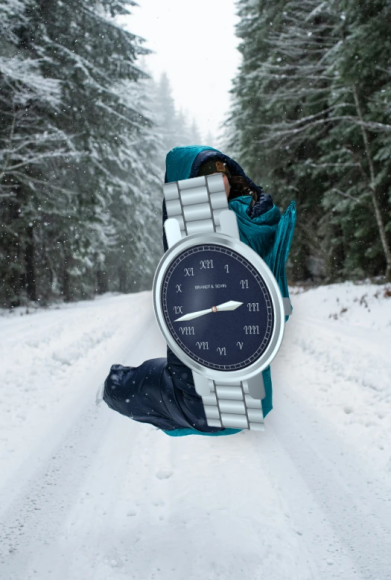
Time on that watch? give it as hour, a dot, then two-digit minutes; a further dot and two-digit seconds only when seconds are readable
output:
2.43
